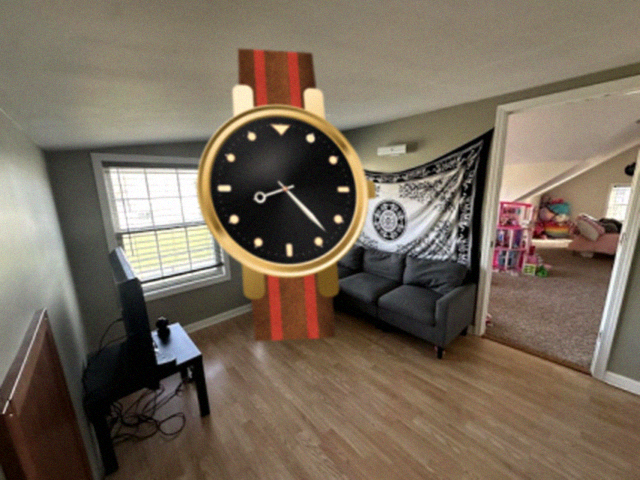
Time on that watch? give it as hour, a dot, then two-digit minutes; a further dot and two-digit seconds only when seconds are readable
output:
8.23
